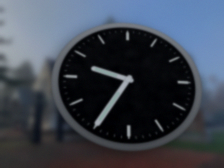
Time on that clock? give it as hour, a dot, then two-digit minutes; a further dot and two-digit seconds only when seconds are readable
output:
9.35
